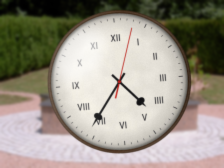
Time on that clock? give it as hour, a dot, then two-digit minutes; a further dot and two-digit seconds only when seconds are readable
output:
4.36.03
